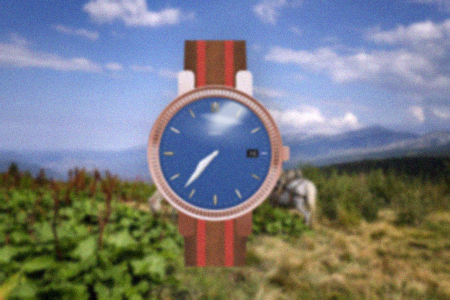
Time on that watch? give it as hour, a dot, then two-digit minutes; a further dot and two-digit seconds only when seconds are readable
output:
7.37
